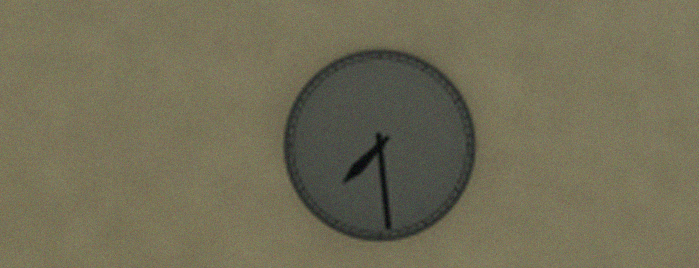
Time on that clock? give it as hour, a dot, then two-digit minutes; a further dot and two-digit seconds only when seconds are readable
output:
7.29
